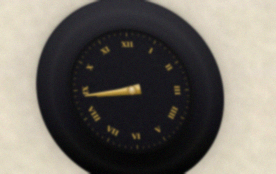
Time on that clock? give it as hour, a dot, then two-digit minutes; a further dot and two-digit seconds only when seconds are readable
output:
8.44
